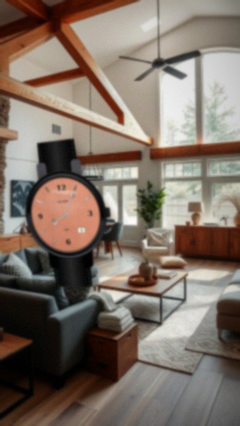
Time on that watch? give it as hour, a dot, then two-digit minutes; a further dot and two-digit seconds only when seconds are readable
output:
8.05
